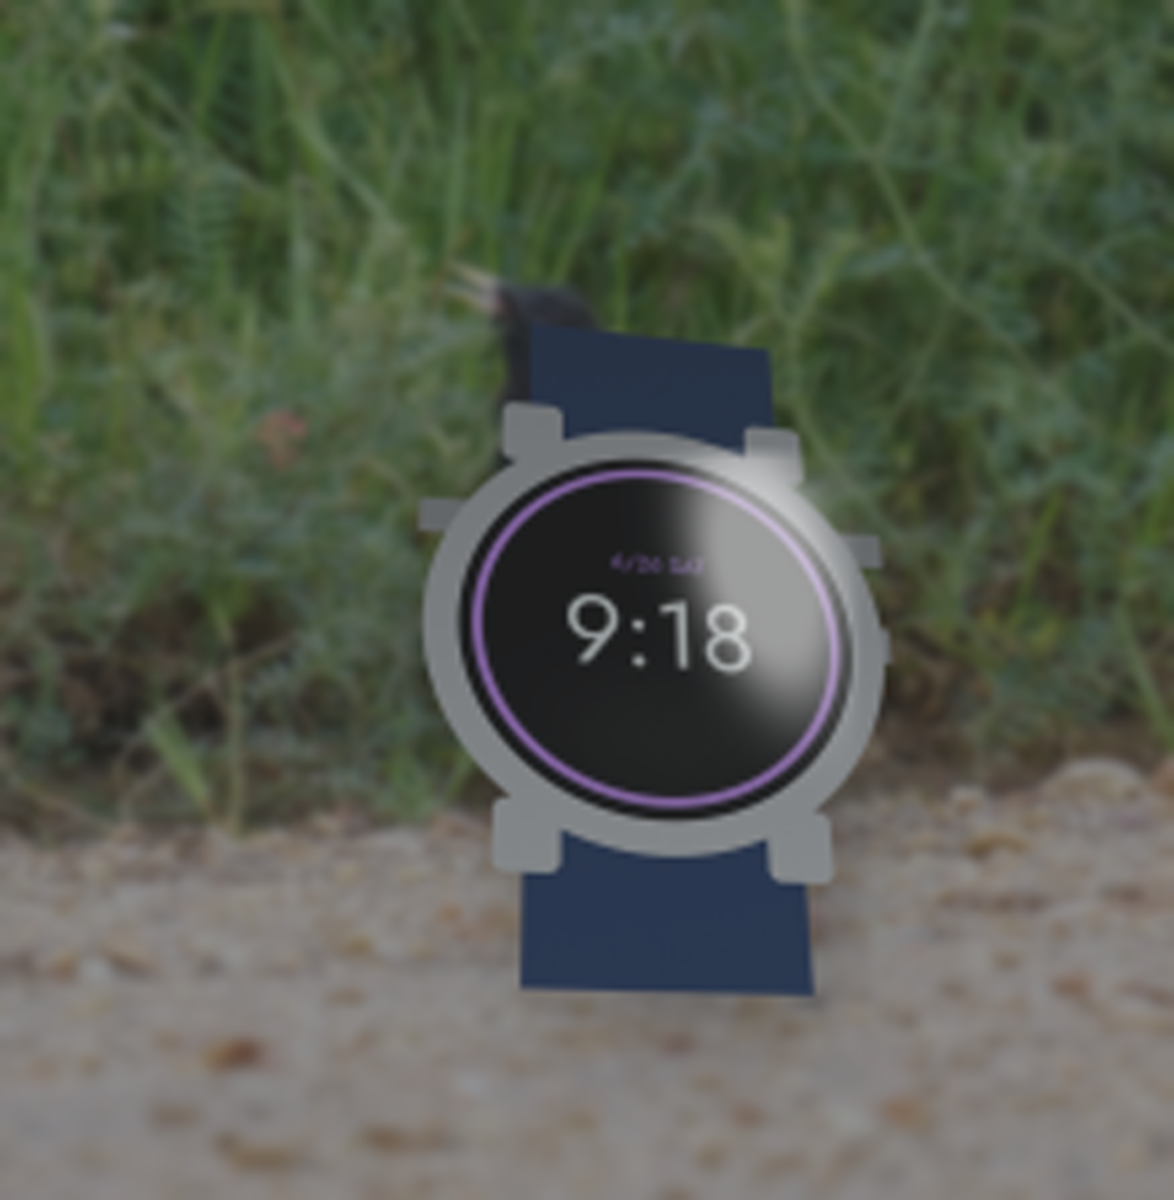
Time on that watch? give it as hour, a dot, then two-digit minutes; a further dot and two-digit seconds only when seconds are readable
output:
9.18
